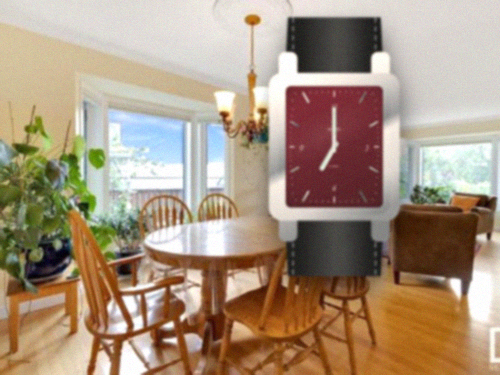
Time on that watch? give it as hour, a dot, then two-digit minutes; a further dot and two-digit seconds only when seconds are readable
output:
7.00
